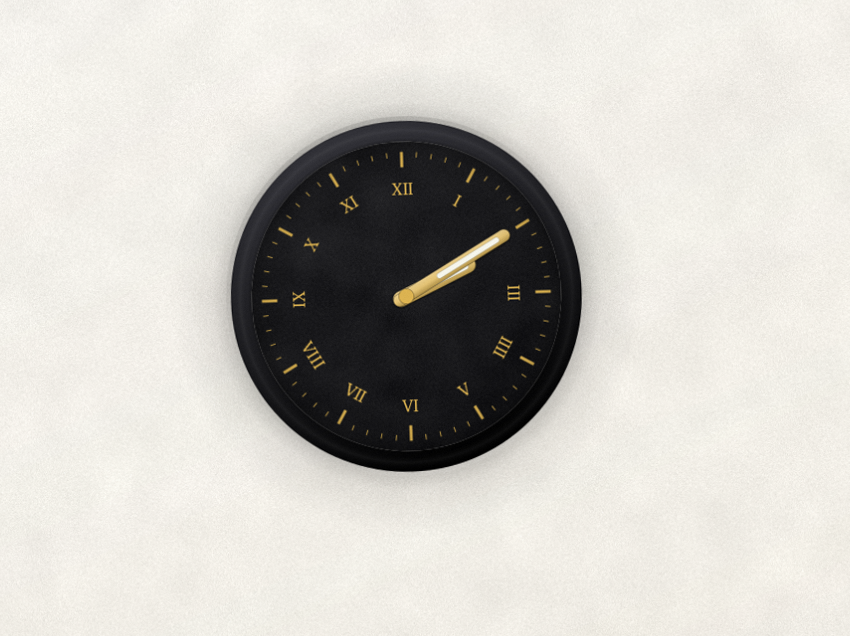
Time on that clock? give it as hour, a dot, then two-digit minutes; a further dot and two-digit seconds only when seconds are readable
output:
2.10
